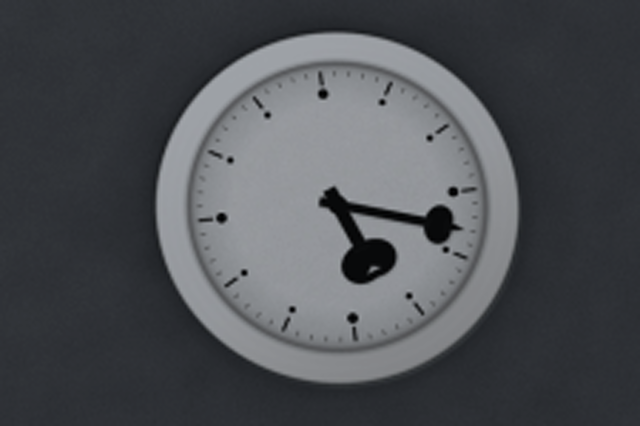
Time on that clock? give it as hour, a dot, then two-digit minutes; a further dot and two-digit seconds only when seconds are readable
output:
5.18
